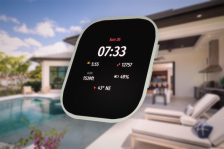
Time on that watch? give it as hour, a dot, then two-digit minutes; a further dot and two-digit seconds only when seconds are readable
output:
7.33
